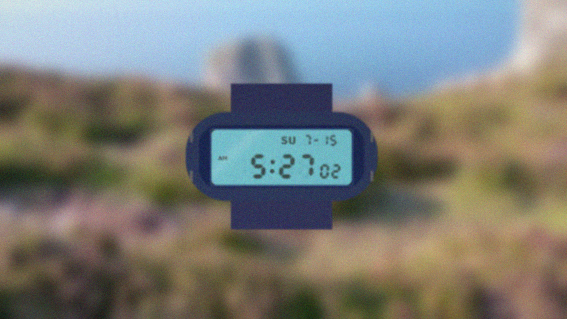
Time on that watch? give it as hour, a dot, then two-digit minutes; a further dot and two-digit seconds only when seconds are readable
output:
5.27.02
